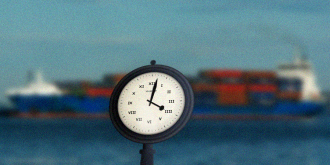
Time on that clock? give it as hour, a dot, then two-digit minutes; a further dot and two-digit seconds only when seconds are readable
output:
4.02
